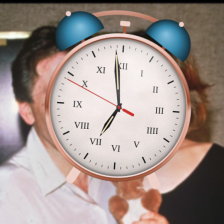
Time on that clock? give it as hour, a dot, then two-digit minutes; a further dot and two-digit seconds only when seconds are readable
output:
6.58.49
